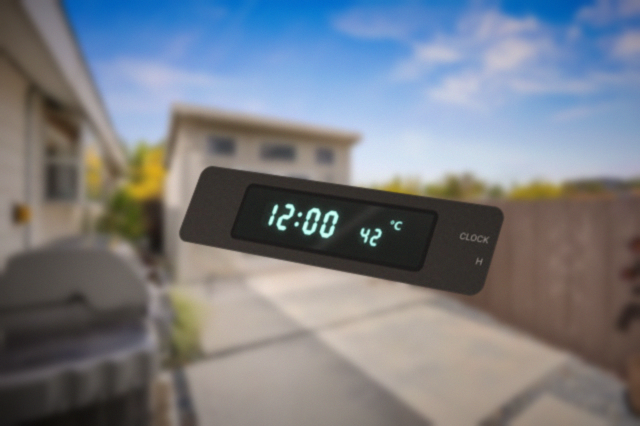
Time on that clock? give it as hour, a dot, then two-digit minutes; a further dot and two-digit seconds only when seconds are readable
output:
12.00
